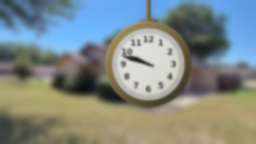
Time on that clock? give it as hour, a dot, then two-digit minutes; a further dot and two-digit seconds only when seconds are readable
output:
9.48
